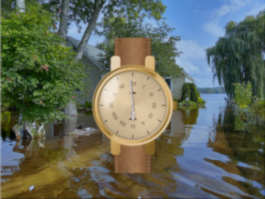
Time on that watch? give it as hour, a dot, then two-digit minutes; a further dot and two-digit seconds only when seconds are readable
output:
5.59
